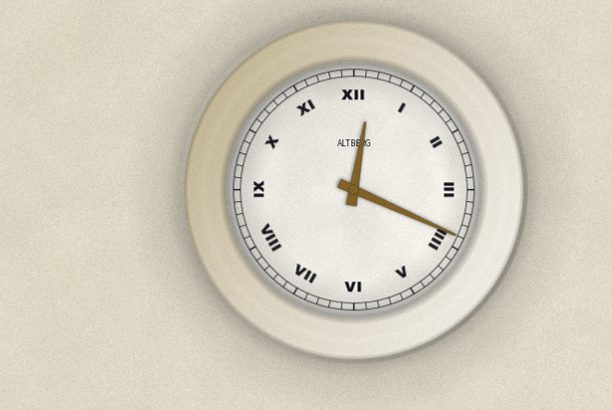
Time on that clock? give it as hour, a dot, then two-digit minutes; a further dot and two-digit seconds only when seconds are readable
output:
12.19
